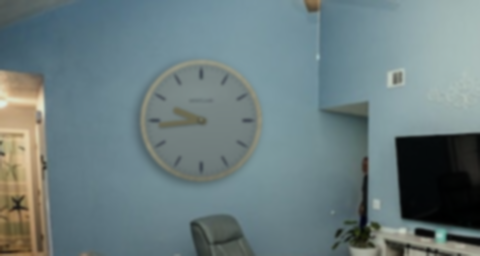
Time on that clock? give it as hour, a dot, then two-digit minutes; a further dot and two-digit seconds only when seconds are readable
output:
9.44
